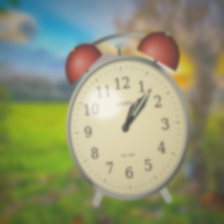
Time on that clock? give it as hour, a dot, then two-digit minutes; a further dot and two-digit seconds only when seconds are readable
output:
1.07
